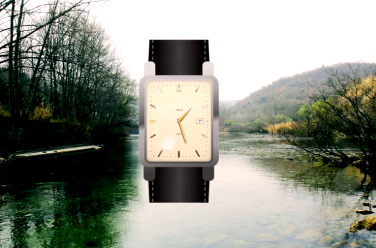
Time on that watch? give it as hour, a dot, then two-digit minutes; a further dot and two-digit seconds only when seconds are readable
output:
1.27
